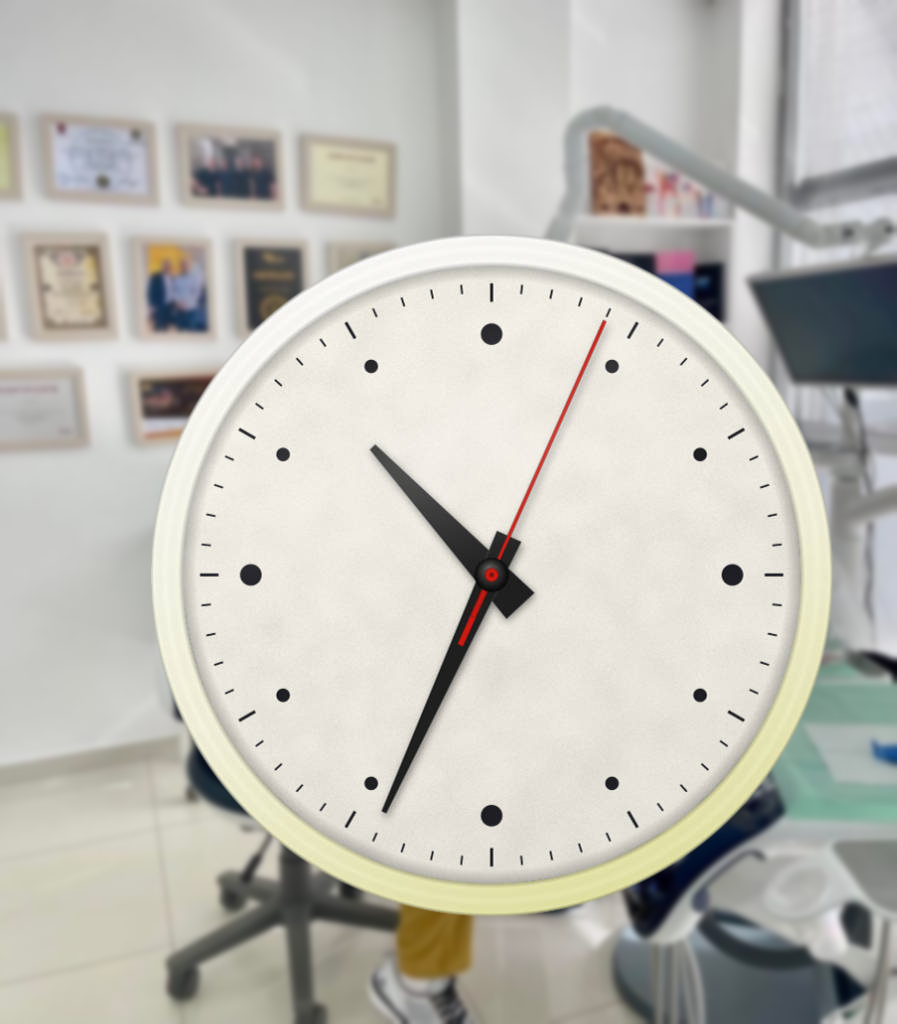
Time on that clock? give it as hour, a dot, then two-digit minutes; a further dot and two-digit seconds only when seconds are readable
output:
10.34.04
